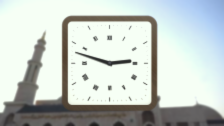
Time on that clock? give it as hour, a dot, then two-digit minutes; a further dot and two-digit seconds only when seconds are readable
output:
2.48
